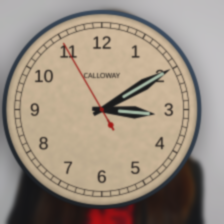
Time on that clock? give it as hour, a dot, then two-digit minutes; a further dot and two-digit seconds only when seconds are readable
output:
3.09.55
